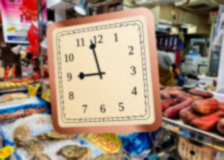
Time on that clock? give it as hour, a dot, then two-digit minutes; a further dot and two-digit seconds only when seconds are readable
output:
8.58
